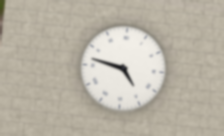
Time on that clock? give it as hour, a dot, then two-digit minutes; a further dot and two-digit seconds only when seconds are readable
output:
4.47
